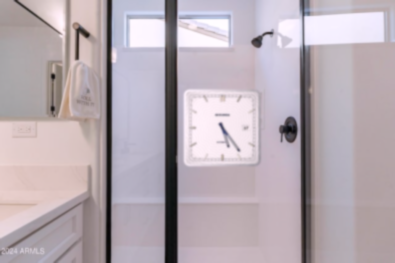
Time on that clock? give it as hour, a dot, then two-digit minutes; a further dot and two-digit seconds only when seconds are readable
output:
5.24
